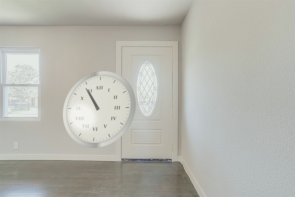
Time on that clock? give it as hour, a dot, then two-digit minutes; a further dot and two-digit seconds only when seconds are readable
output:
10.54
